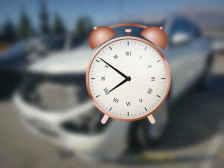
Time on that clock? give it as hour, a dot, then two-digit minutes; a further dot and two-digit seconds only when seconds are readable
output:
7.51
